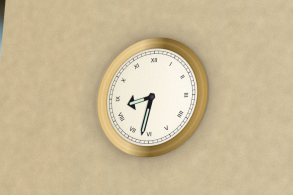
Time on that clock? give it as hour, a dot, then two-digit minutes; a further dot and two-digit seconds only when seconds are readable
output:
8.32
